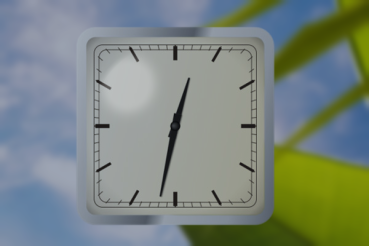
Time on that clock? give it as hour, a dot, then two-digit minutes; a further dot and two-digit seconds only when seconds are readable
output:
12.32
